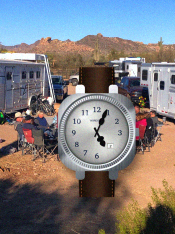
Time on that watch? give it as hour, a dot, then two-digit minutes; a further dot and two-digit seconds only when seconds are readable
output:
5.04
